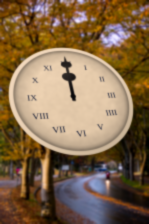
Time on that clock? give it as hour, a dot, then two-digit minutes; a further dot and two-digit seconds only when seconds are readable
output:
12.00
